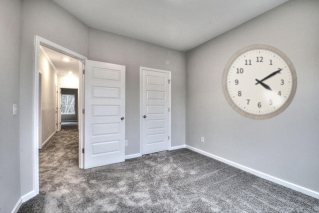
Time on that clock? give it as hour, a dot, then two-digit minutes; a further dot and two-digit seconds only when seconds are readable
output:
4.10
